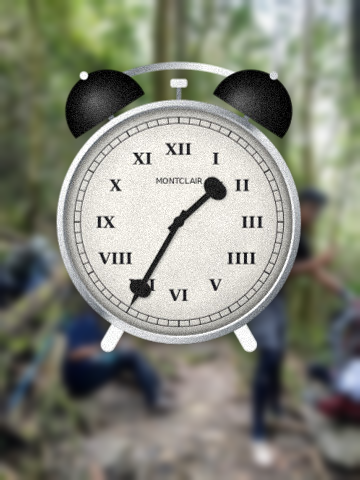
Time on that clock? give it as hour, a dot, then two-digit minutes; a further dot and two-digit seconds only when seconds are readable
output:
1.35
